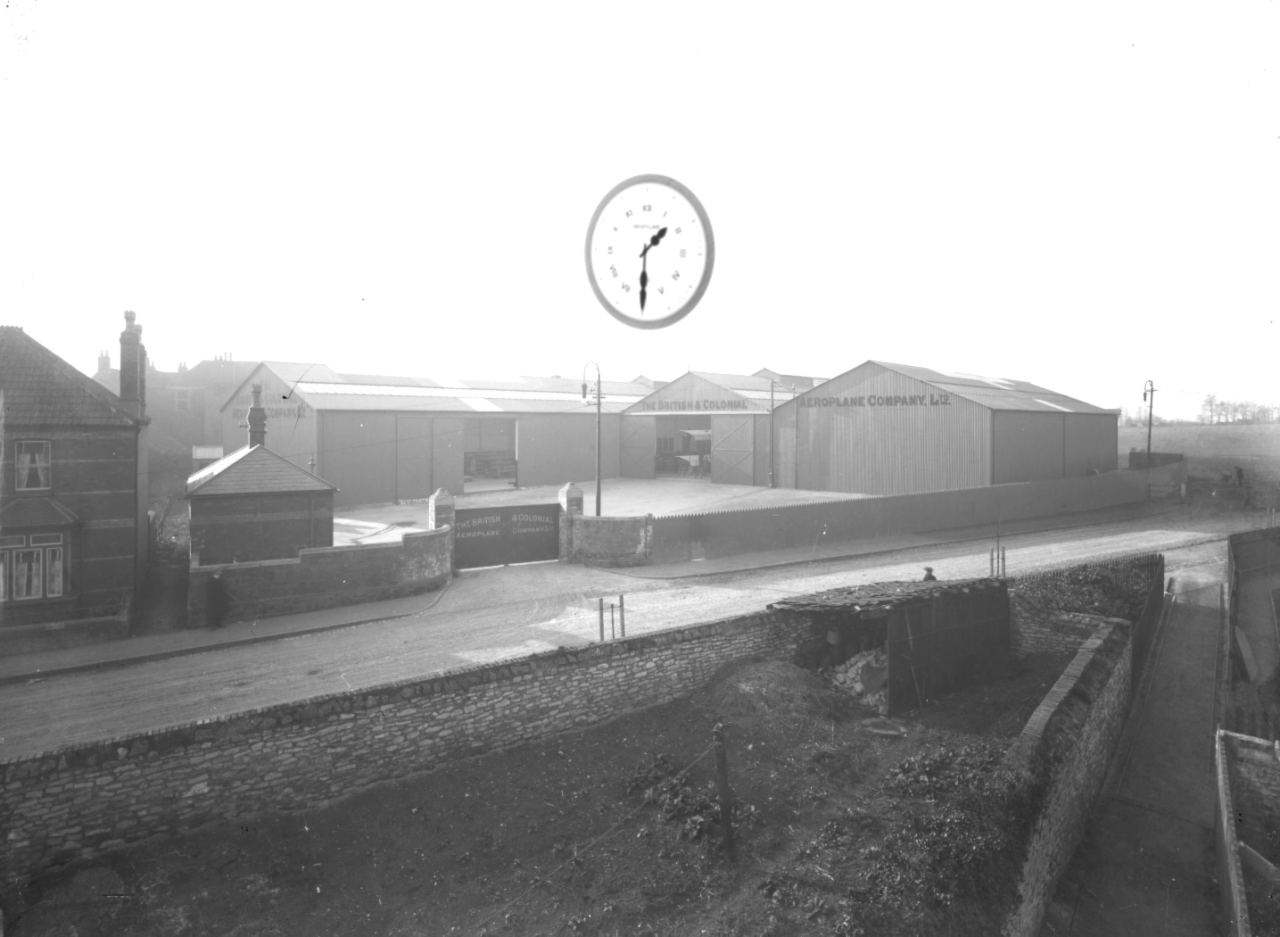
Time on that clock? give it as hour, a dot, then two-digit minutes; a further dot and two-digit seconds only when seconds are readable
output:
1.30
